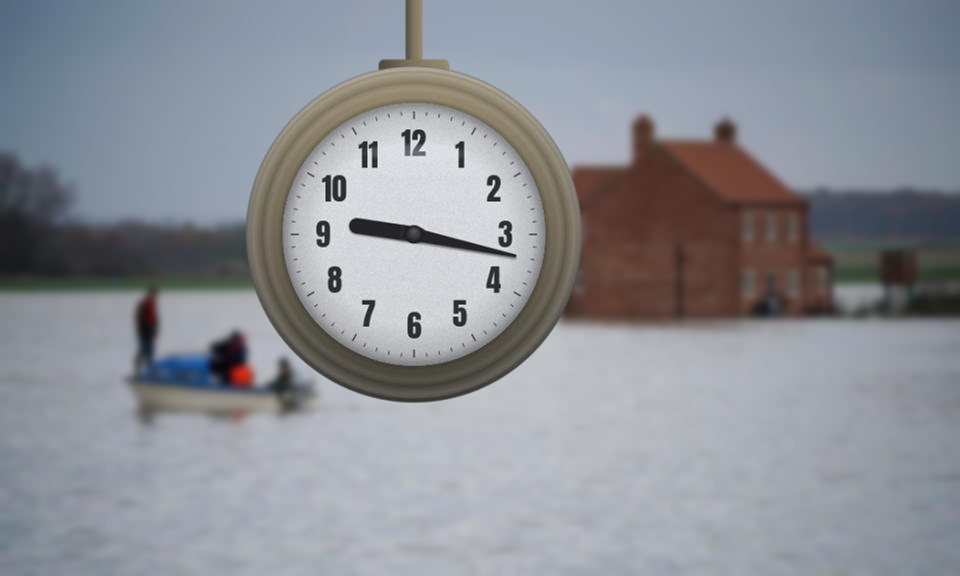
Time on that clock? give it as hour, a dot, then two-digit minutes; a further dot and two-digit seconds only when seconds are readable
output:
9.17
